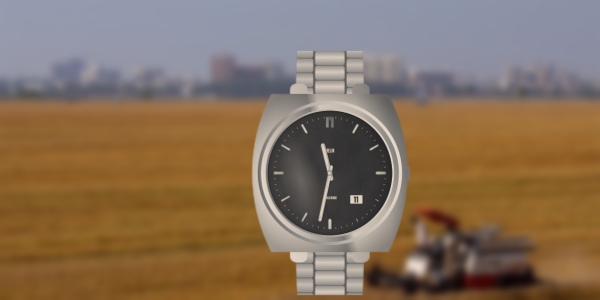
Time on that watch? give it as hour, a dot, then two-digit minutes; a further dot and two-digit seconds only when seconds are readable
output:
11.32
